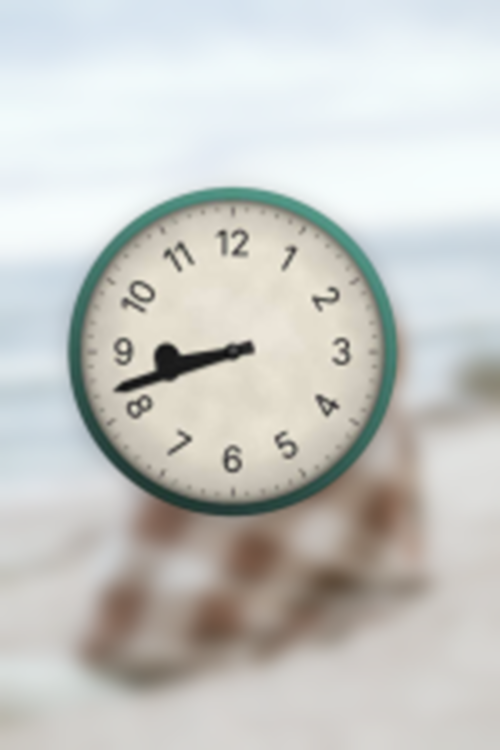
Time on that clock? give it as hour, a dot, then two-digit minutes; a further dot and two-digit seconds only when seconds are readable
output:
8.42
